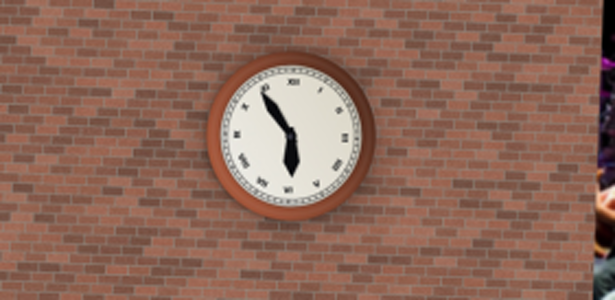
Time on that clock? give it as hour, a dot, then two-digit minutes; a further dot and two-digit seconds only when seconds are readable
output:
5.54
